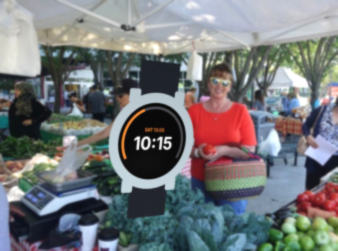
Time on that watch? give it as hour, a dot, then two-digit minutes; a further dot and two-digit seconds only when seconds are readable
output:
10.15
